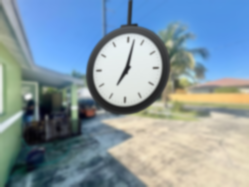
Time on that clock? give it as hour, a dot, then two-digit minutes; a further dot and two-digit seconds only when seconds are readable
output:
7.02
